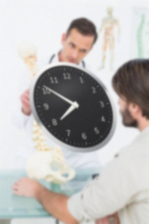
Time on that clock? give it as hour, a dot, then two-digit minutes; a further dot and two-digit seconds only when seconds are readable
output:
7.51
